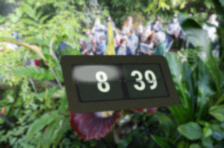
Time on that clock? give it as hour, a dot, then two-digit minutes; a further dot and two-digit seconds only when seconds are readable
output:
8.39
